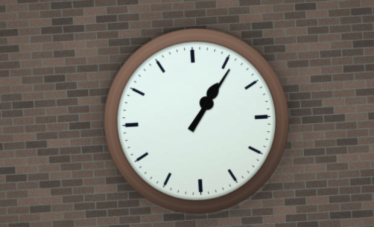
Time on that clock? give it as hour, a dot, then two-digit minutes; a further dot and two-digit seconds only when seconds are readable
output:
1.06
